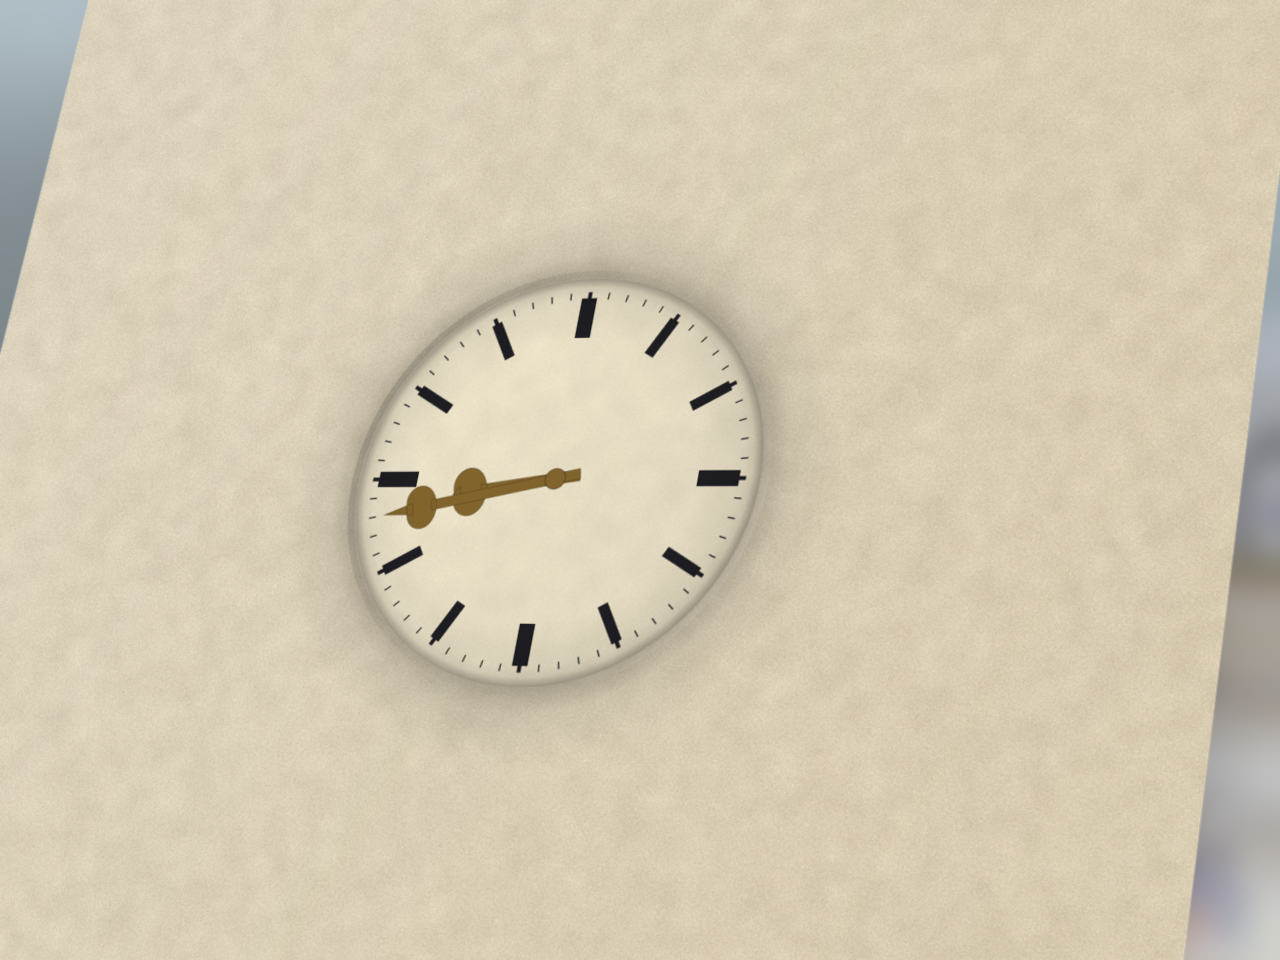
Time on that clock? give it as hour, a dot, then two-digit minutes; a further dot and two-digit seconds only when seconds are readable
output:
8.43
